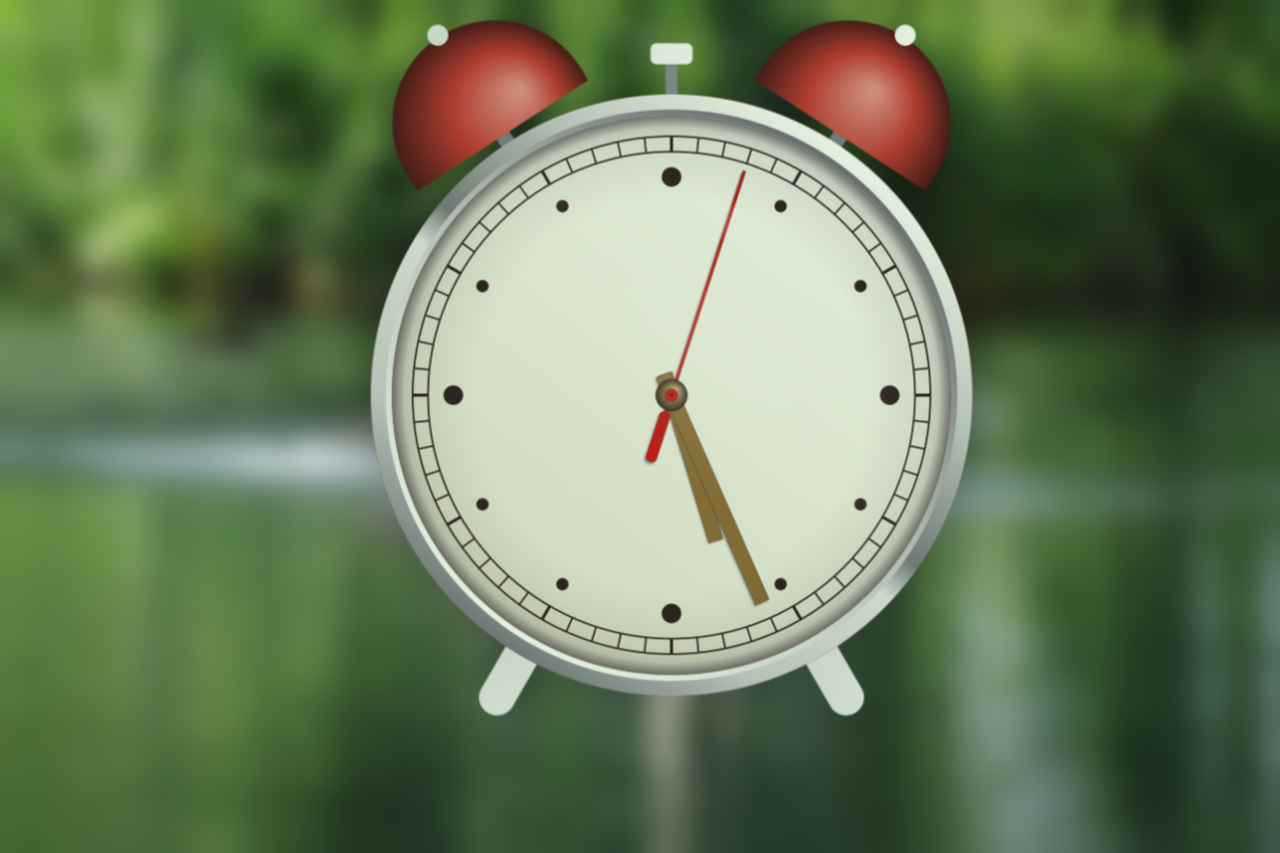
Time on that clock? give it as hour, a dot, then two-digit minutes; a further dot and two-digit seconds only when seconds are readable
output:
5.26.03
